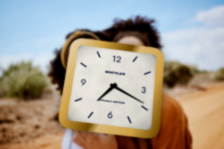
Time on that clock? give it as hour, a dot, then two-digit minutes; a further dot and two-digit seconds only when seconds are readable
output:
7.19
